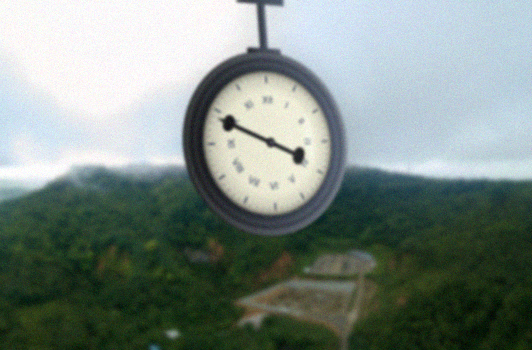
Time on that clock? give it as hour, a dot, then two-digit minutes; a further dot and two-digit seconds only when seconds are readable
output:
3.49
